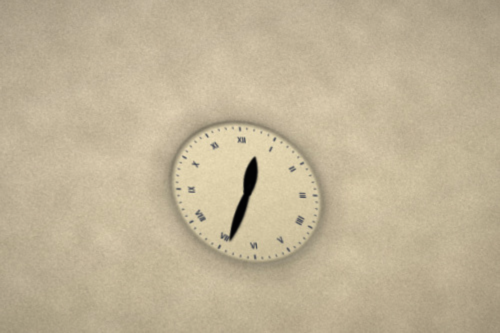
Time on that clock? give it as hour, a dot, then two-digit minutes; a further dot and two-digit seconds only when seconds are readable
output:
12.34
